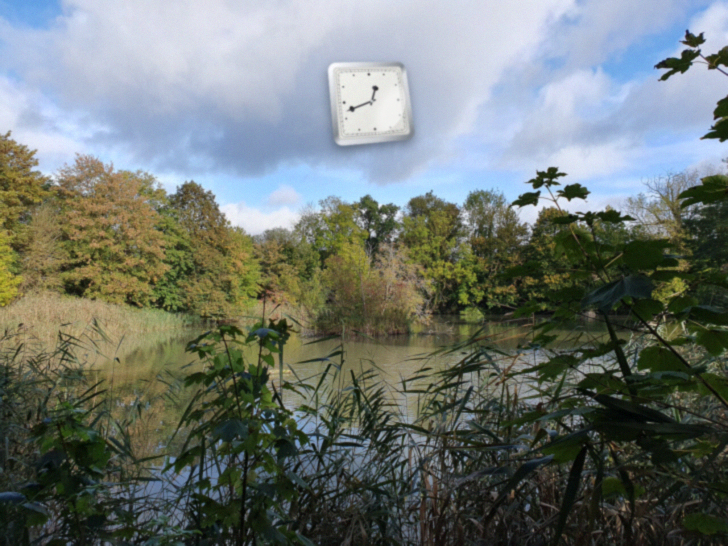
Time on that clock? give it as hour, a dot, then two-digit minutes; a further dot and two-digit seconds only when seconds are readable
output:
12.42
